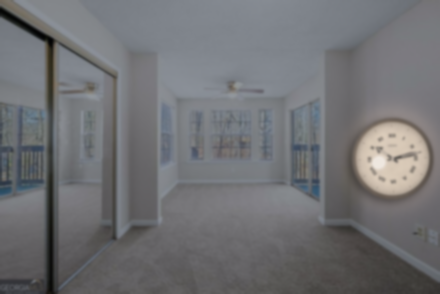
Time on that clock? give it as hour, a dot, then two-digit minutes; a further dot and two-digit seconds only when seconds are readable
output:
10.13
